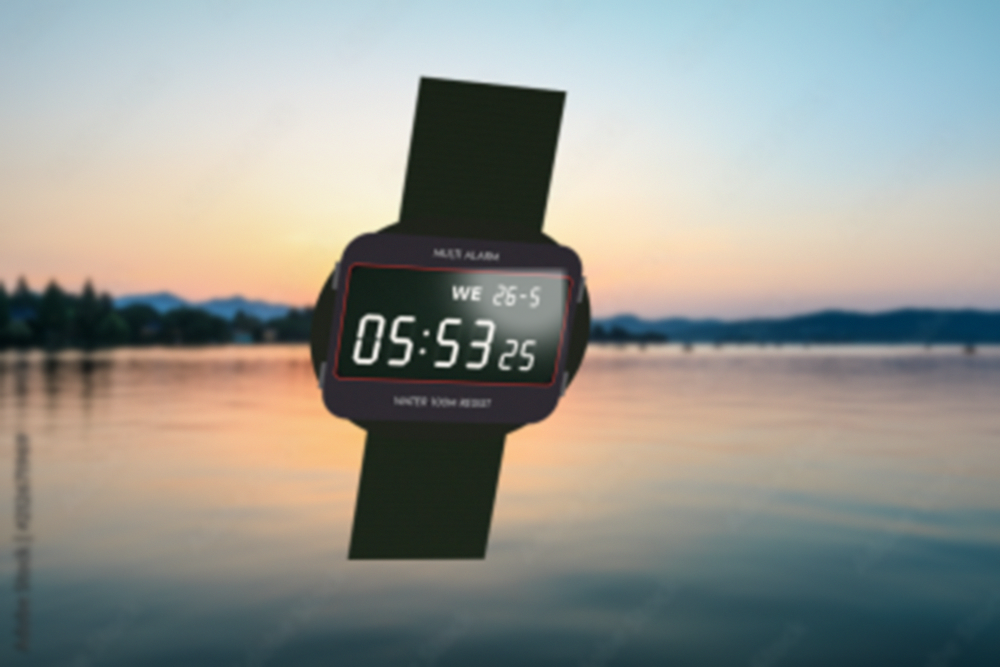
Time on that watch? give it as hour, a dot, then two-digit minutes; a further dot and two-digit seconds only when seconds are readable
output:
5.53.25
